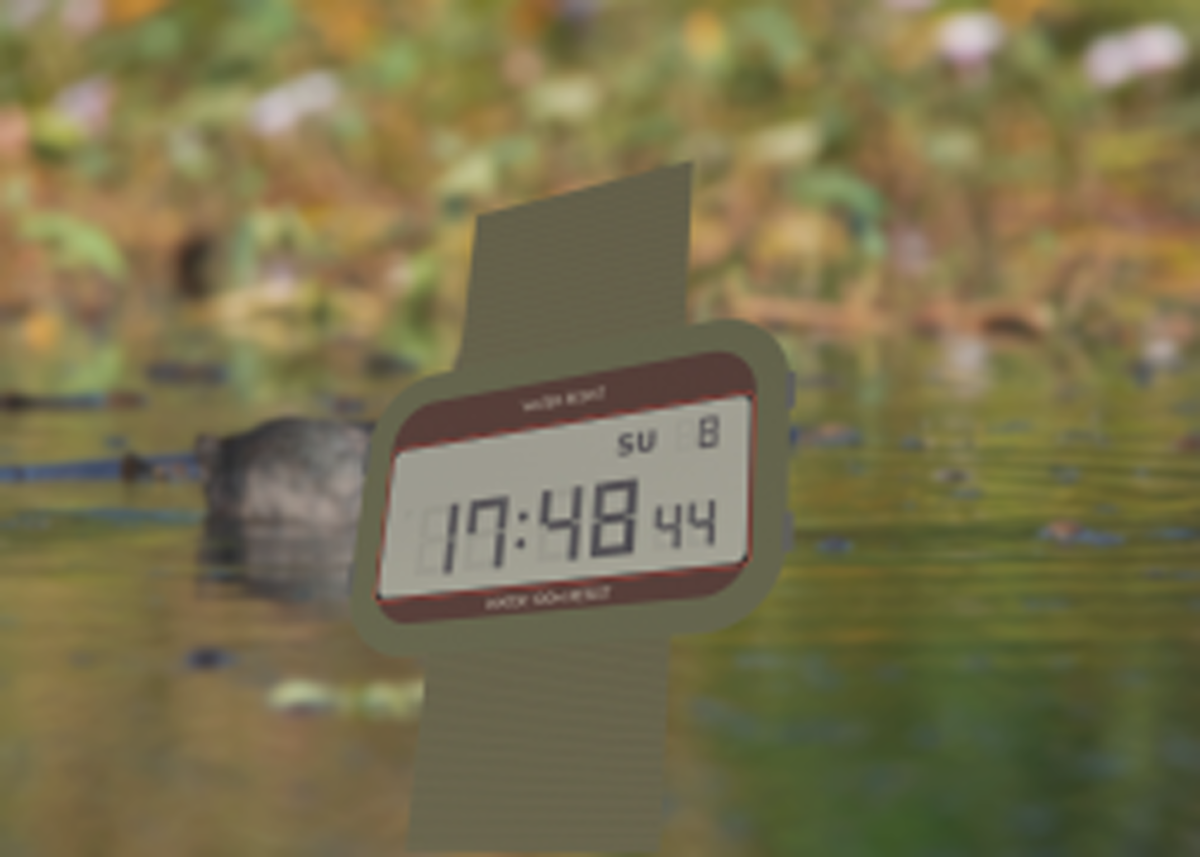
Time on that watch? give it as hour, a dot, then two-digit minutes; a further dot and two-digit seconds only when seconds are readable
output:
17.48.44
